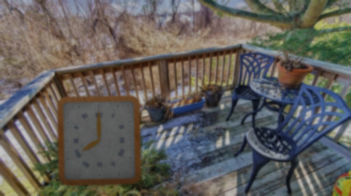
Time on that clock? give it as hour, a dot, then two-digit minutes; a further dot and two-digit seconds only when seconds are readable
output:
8.00
